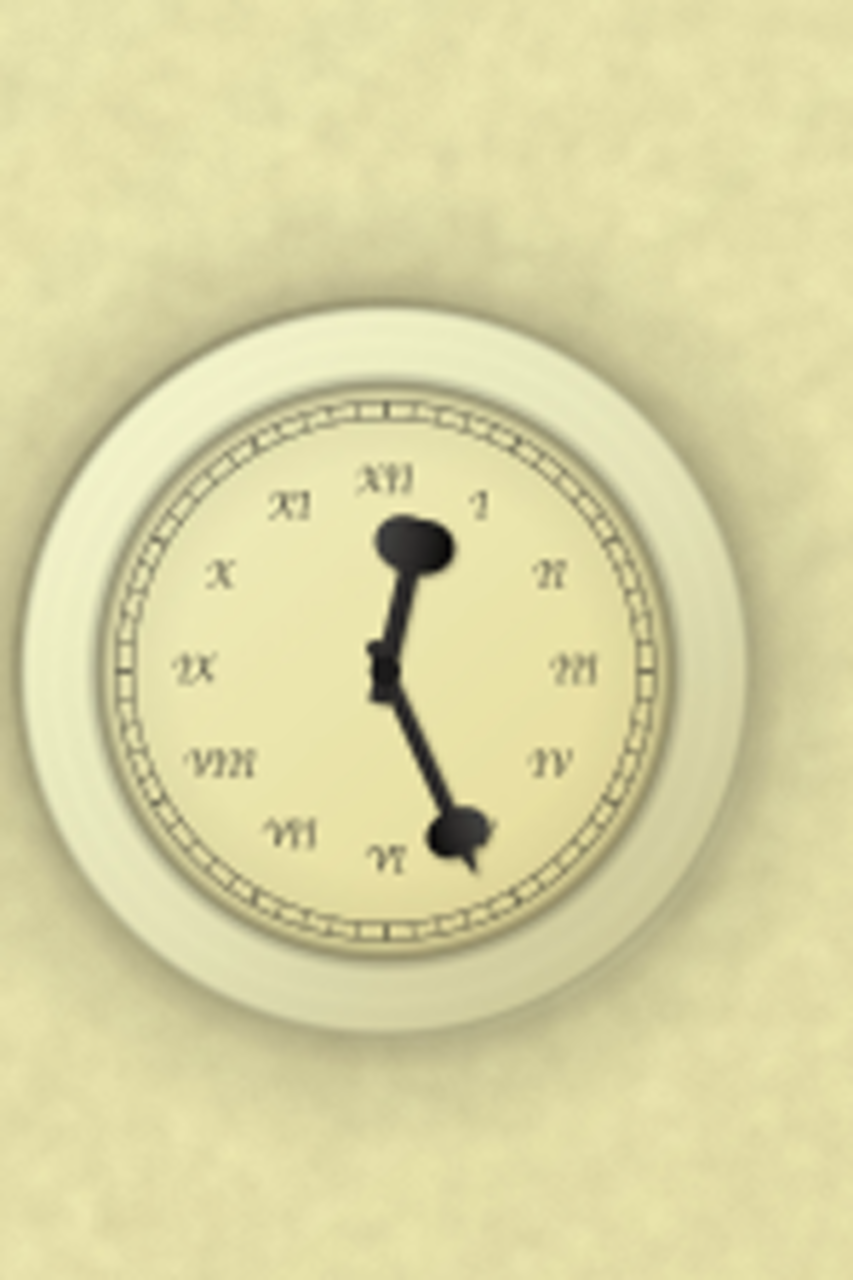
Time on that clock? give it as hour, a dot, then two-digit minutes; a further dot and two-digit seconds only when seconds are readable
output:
12.26
